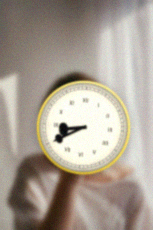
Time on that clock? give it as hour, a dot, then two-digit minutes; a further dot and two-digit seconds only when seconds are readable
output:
8.40
